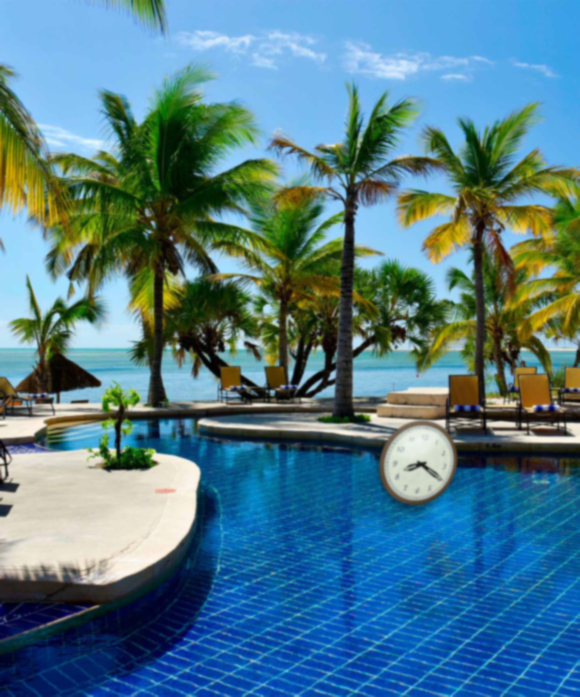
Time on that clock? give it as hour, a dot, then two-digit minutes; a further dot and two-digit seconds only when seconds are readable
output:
8.20
